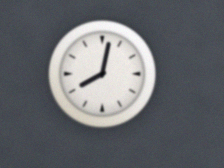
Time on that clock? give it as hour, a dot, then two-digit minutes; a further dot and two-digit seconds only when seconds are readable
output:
8.02
